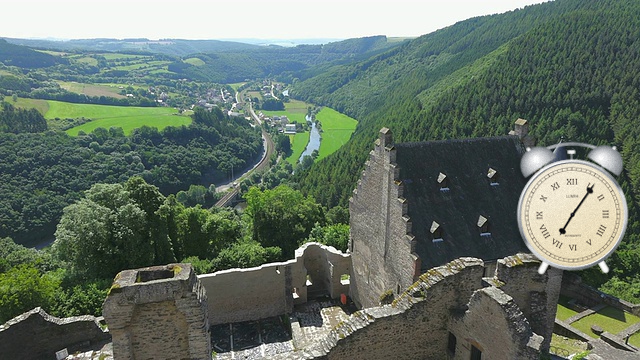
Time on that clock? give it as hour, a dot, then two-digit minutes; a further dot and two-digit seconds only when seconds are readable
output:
7.06
